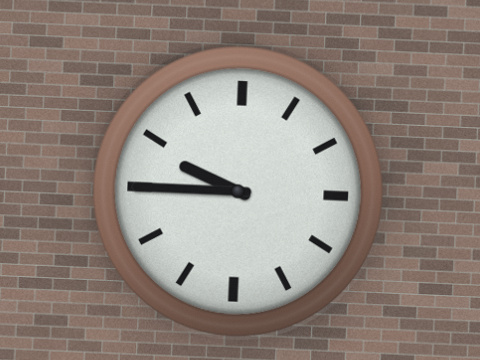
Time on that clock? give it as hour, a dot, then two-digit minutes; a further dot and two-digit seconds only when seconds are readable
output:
9.45
